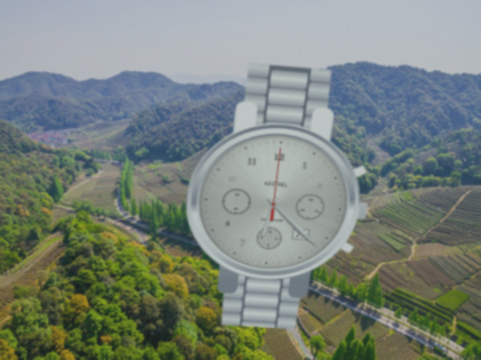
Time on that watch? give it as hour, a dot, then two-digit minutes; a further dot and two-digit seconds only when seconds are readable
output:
6.22
